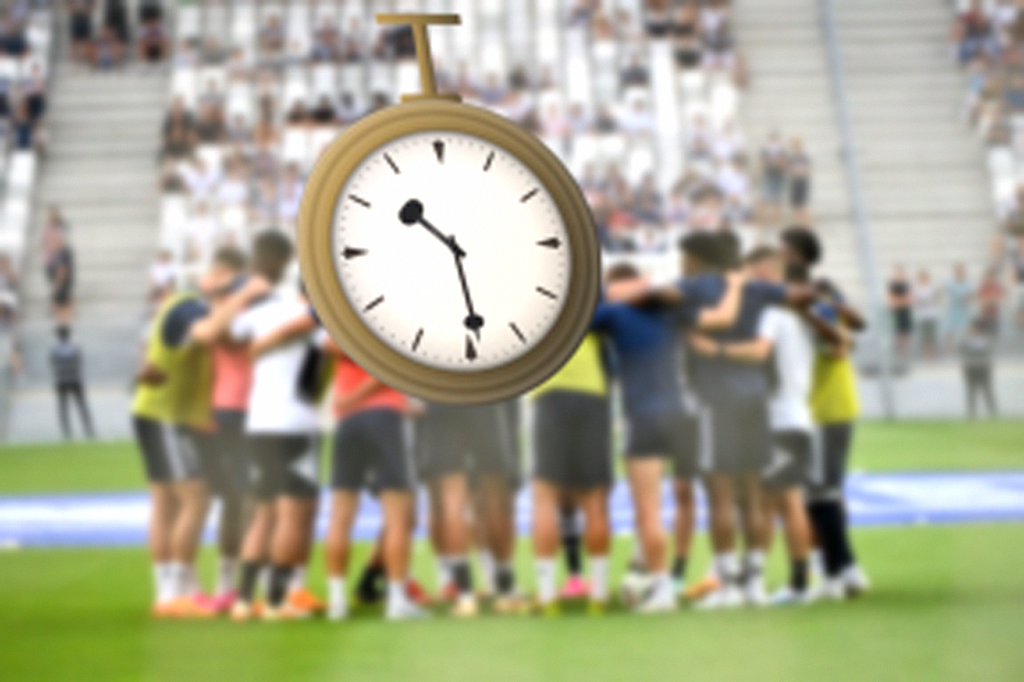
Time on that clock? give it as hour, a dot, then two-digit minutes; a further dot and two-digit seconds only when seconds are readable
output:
10.29
